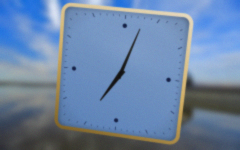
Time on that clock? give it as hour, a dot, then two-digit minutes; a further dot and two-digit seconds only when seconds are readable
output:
7.03
